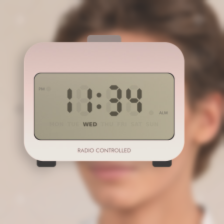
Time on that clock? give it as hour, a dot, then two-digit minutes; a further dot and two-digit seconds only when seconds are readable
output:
11.34
